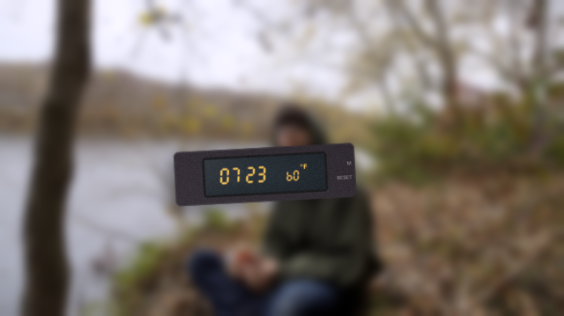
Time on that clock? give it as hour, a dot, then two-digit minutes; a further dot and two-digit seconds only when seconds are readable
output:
7.23
